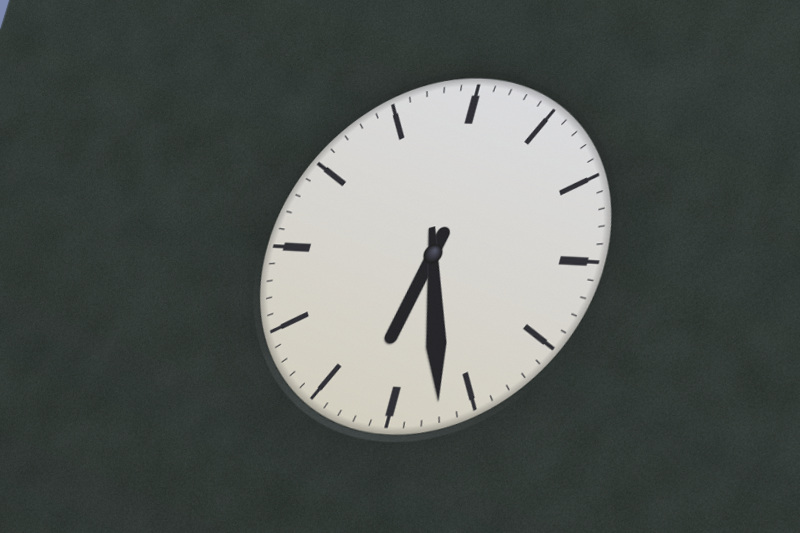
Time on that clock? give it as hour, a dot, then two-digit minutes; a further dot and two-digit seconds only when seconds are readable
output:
6.27
